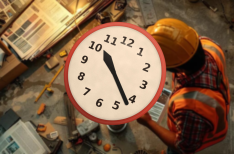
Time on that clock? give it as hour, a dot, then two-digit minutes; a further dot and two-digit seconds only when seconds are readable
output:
10.22
